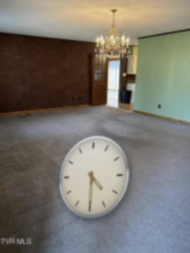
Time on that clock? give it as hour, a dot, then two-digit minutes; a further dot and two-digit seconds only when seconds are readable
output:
4.30
